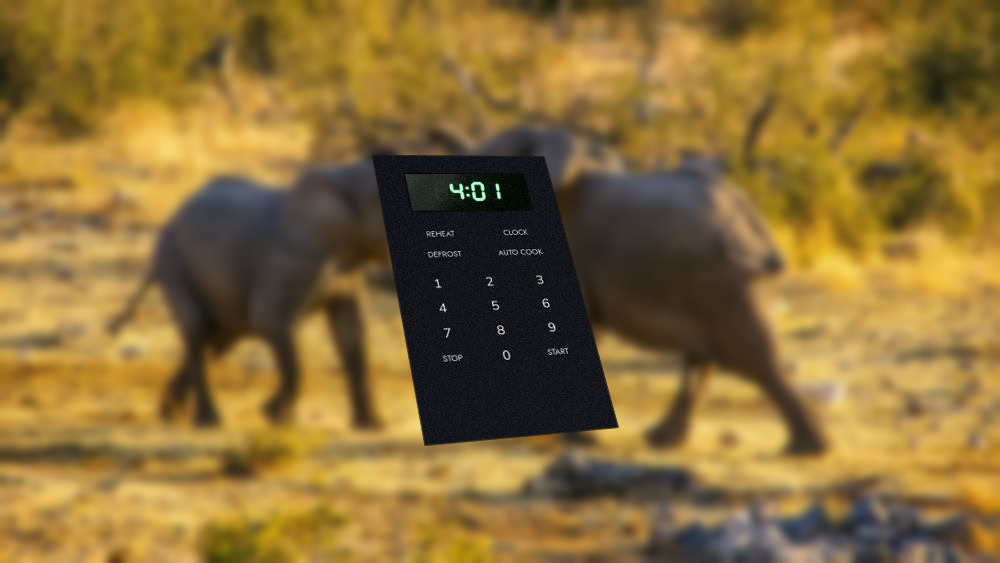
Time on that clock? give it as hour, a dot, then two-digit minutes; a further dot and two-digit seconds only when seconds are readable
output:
4.01
